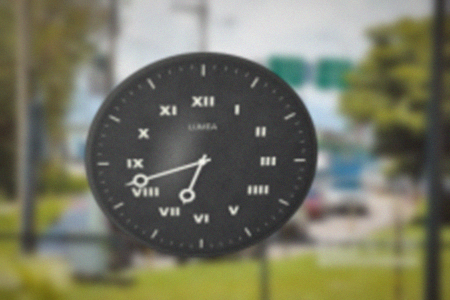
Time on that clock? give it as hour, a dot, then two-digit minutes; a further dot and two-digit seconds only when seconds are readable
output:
6.42
